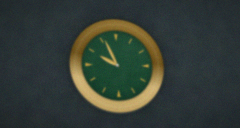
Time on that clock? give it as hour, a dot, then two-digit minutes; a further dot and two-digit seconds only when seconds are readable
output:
9.56
